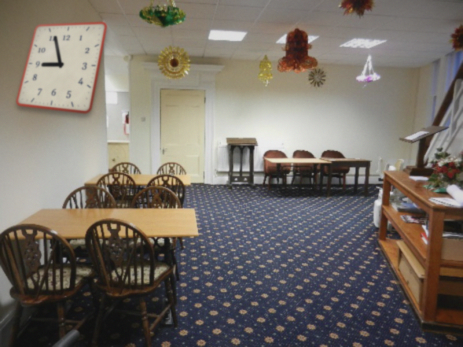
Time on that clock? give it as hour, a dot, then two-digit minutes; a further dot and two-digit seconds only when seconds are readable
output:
8.56
